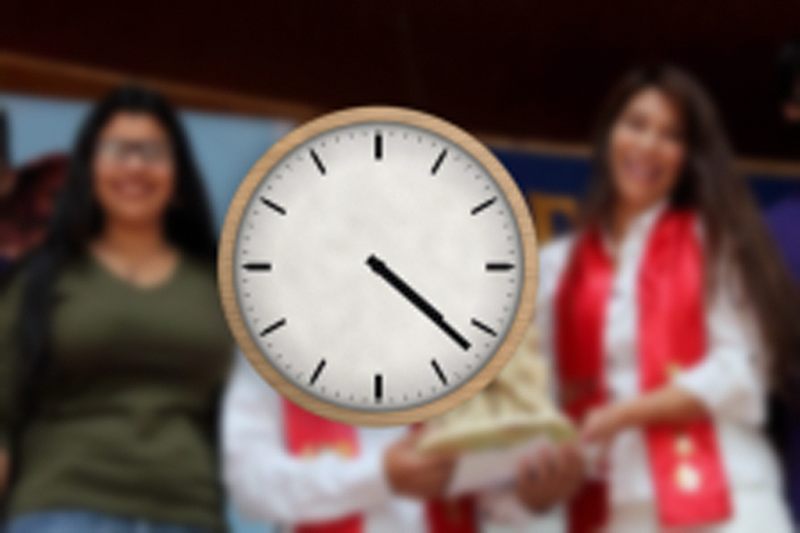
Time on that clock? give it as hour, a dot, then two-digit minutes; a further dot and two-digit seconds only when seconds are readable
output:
4.22
